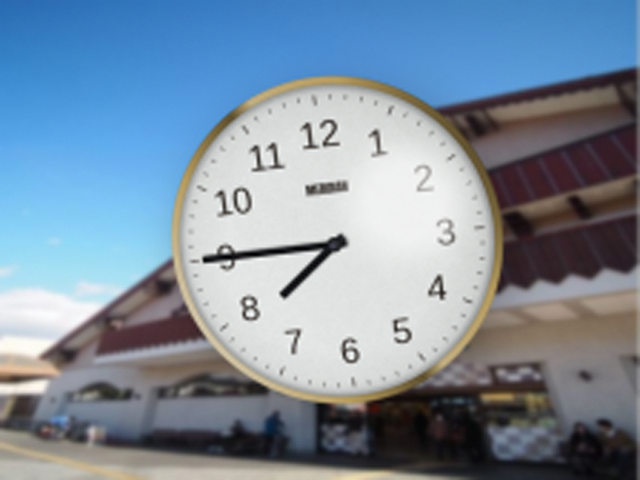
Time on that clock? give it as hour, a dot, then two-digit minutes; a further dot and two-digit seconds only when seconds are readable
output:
7.45
